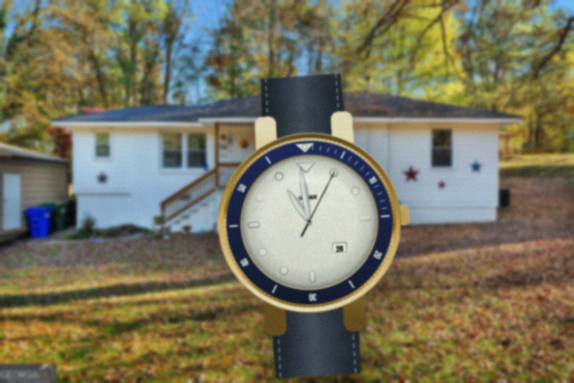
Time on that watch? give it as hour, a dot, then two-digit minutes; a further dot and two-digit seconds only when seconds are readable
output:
10.59.05
